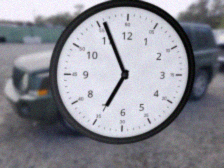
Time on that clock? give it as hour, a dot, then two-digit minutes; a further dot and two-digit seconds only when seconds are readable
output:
6.56
